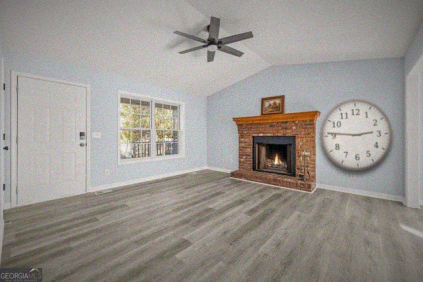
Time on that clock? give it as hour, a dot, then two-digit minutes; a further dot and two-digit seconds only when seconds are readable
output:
2.46
